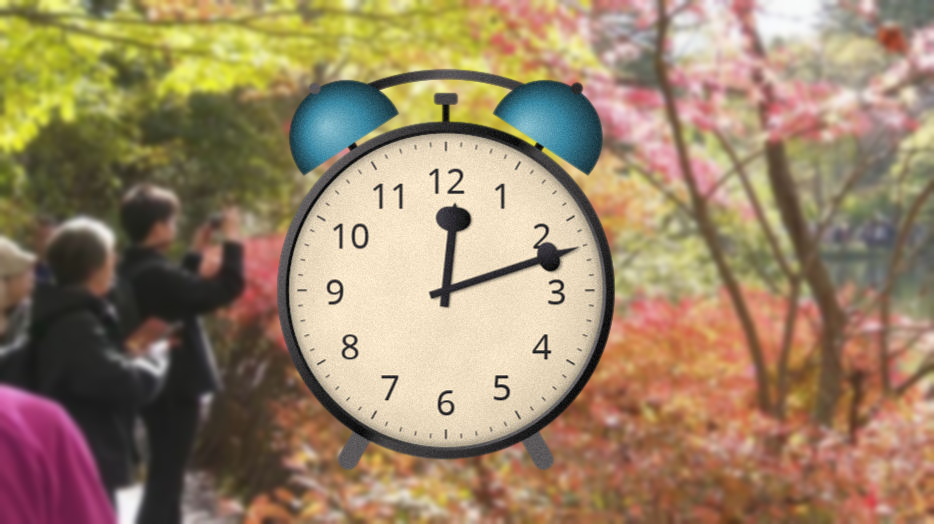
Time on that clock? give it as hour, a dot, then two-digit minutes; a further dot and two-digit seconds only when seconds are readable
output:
12.12
